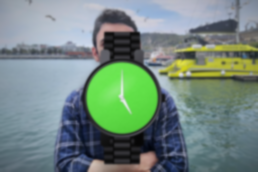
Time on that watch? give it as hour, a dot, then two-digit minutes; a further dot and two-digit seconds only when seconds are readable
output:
5.00
